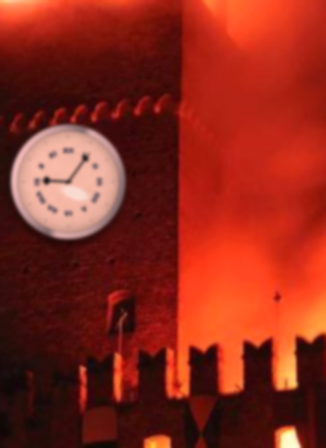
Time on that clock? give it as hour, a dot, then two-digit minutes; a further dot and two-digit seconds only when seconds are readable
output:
9.06
